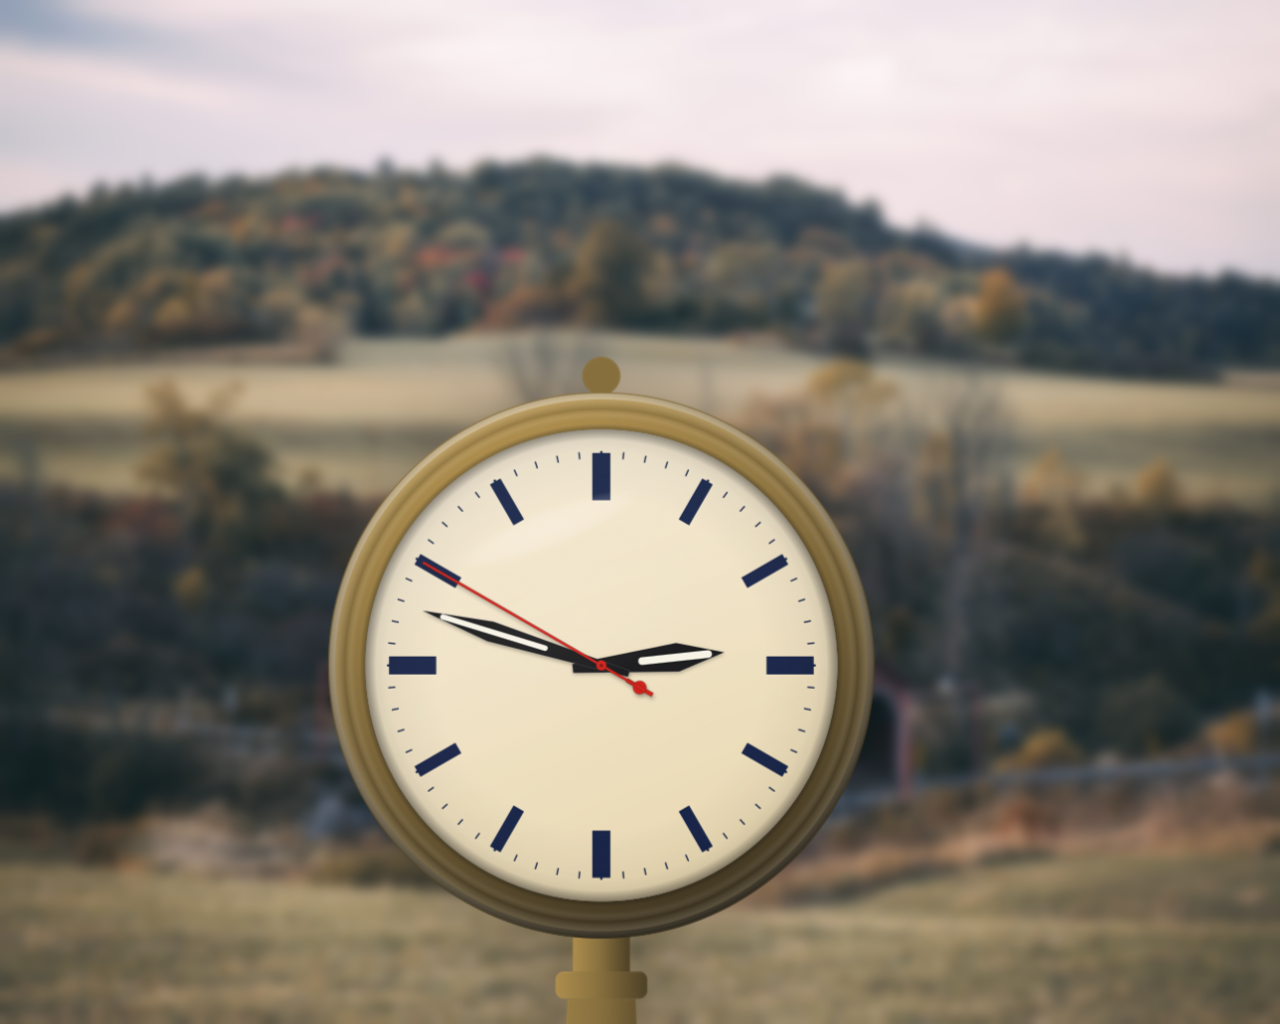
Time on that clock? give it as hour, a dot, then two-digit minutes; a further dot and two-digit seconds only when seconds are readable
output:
2.47.50
